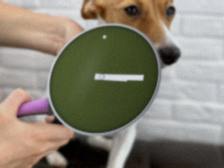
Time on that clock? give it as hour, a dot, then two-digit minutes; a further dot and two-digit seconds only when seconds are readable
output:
3.16
